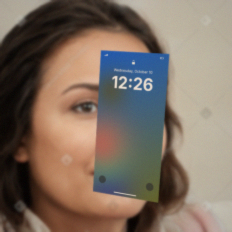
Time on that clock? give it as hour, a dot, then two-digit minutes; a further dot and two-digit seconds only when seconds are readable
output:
12.26
